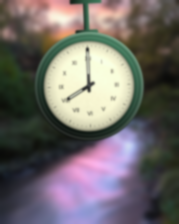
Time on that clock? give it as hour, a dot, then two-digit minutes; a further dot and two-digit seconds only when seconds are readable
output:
8.00
